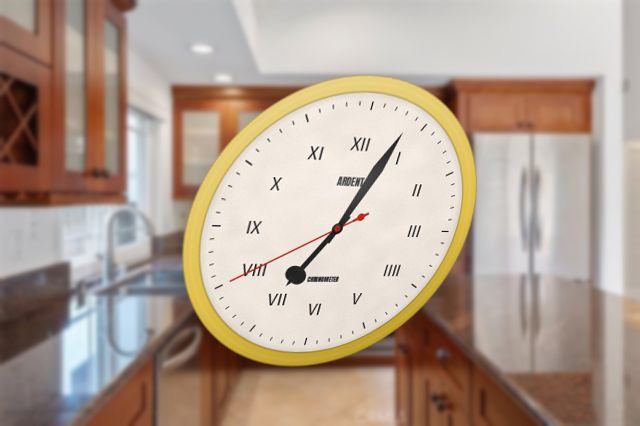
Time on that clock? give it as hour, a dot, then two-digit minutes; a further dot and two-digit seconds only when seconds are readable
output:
7.03.40
